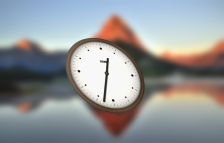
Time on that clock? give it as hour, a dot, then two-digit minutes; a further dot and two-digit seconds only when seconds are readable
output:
12.33
